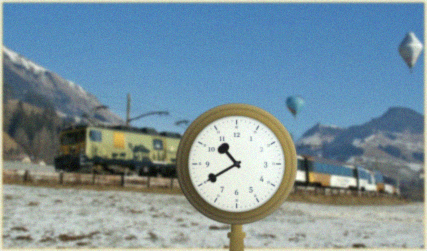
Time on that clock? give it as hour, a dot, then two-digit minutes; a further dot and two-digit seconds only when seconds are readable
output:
10.40
